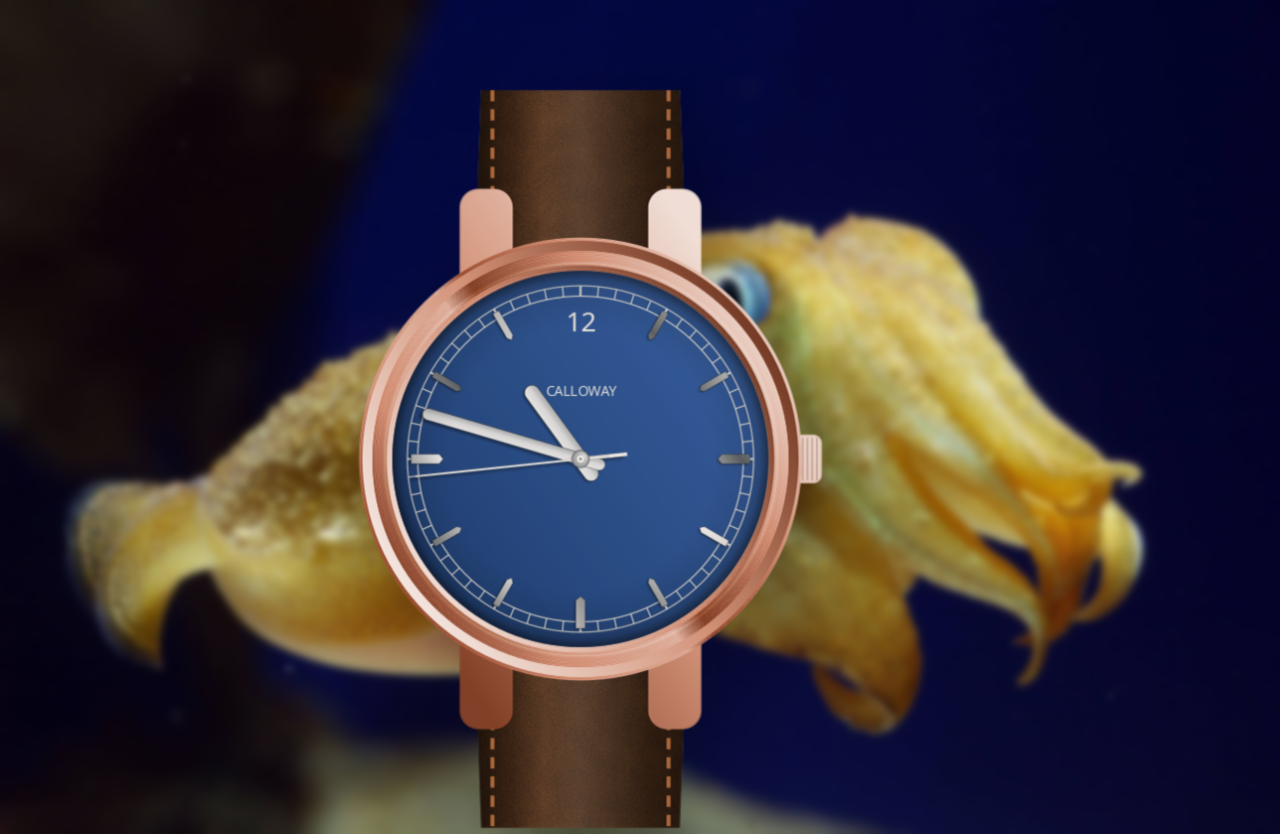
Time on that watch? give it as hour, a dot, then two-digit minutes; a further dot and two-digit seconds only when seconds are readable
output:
10.47.44
